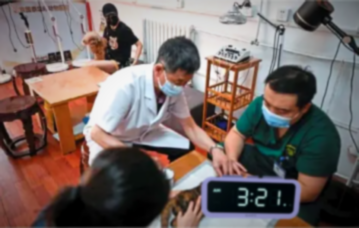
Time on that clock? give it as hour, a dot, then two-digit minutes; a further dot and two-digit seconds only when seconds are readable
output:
3.21
